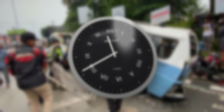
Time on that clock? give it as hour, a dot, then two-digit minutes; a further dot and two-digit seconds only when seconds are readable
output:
11.41
